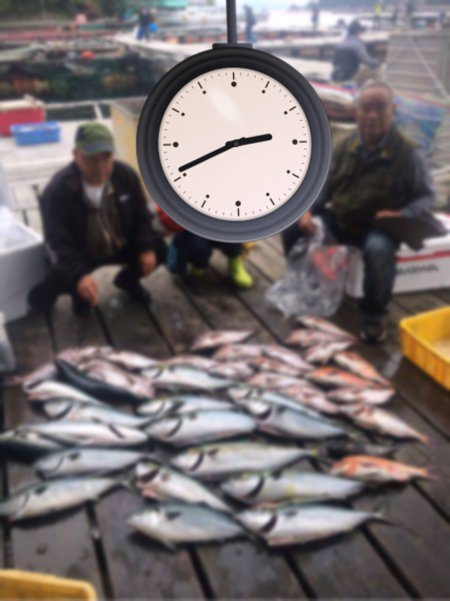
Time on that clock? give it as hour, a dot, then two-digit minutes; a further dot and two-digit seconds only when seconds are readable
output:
2.41
